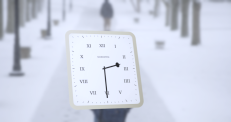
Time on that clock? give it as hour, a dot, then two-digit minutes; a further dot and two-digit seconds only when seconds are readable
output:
2.30
